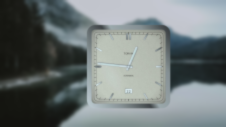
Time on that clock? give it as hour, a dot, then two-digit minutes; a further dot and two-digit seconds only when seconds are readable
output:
12.46
